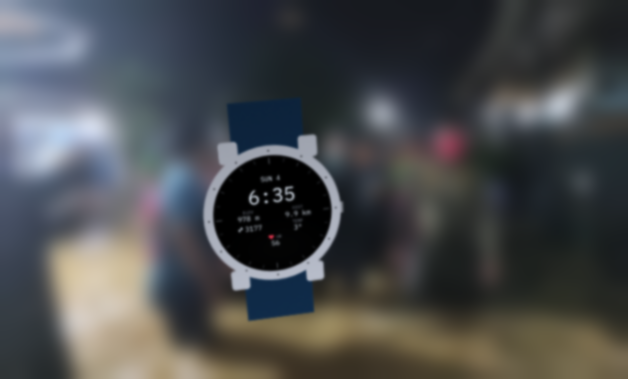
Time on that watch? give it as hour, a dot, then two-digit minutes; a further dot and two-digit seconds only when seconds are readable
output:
6.35
